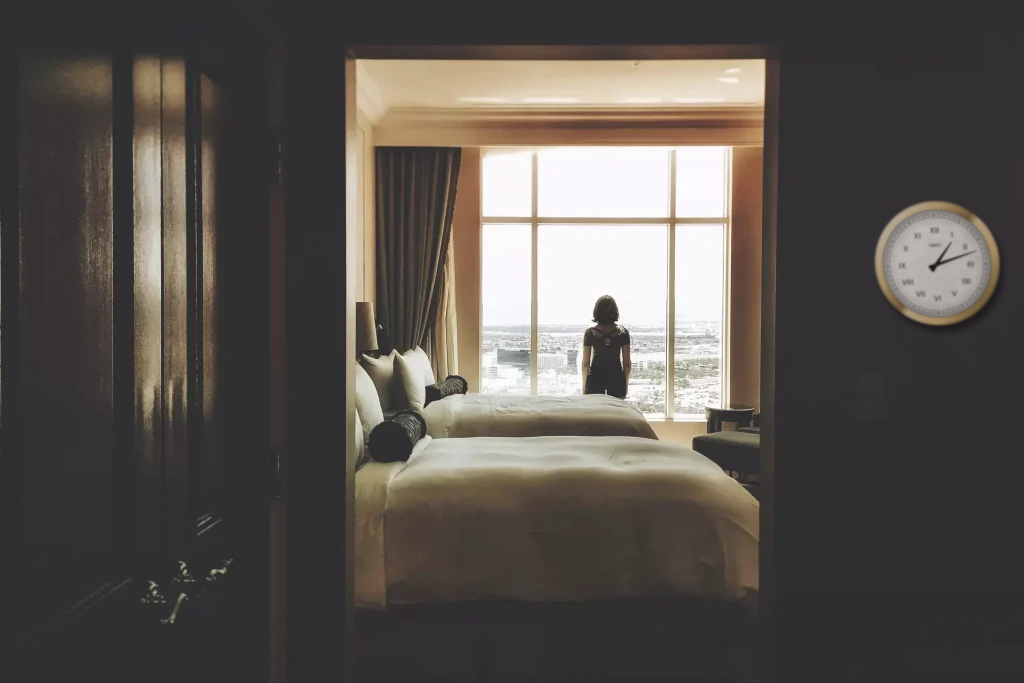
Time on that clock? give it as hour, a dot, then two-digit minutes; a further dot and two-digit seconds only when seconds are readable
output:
1.12
